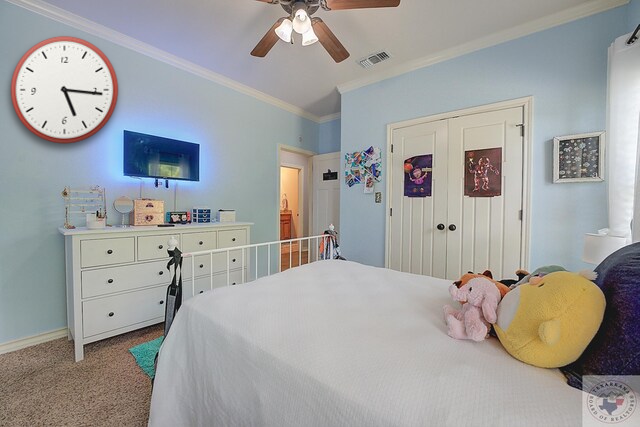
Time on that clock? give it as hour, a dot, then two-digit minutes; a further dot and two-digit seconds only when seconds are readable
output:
5.16
